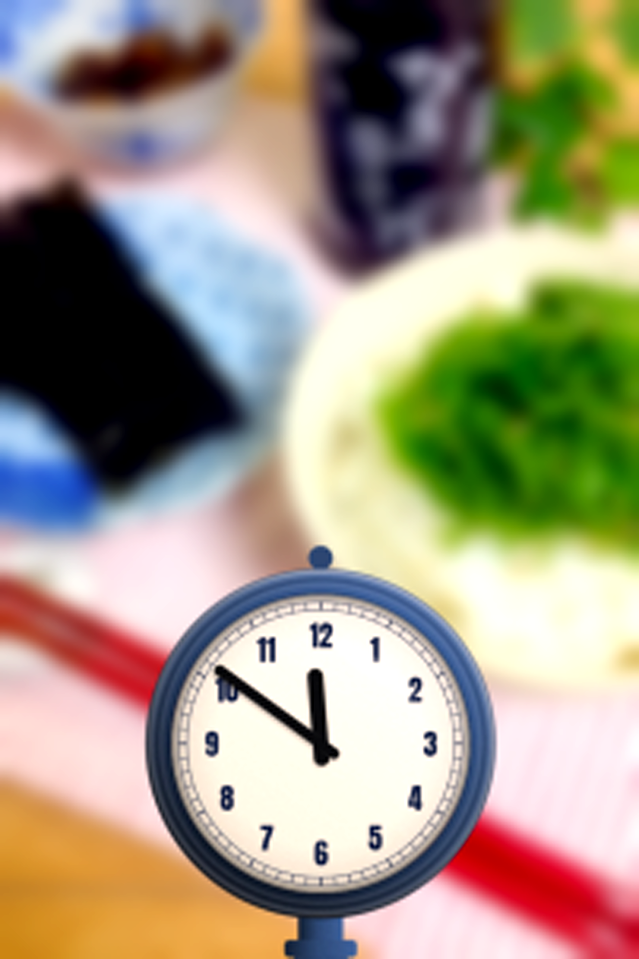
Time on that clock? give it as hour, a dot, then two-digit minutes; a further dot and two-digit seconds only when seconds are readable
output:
11.51
